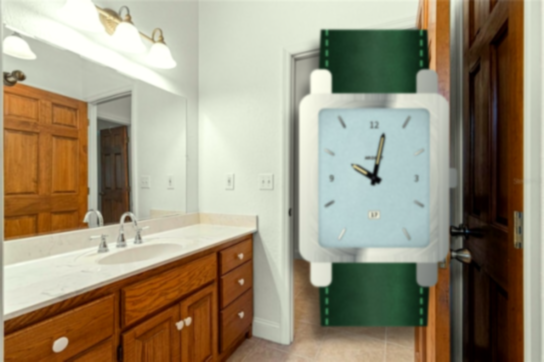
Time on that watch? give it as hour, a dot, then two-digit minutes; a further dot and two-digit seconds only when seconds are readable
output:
10.02
